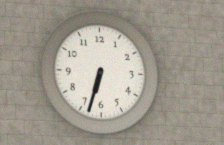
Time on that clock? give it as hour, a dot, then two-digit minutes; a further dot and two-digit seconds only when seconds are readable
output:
6.33
